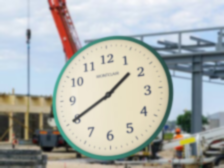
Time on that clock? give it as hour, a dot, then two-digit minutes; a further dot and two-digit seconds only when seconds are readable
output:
1.40
